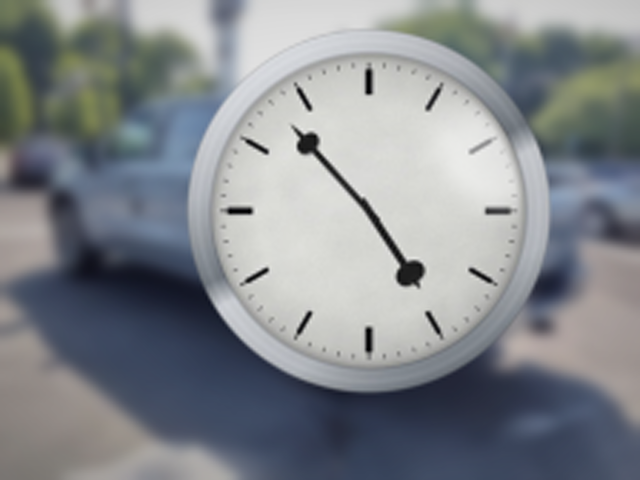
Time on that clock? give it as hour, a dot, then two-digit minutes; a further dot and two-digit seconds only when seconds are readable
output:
4.53
